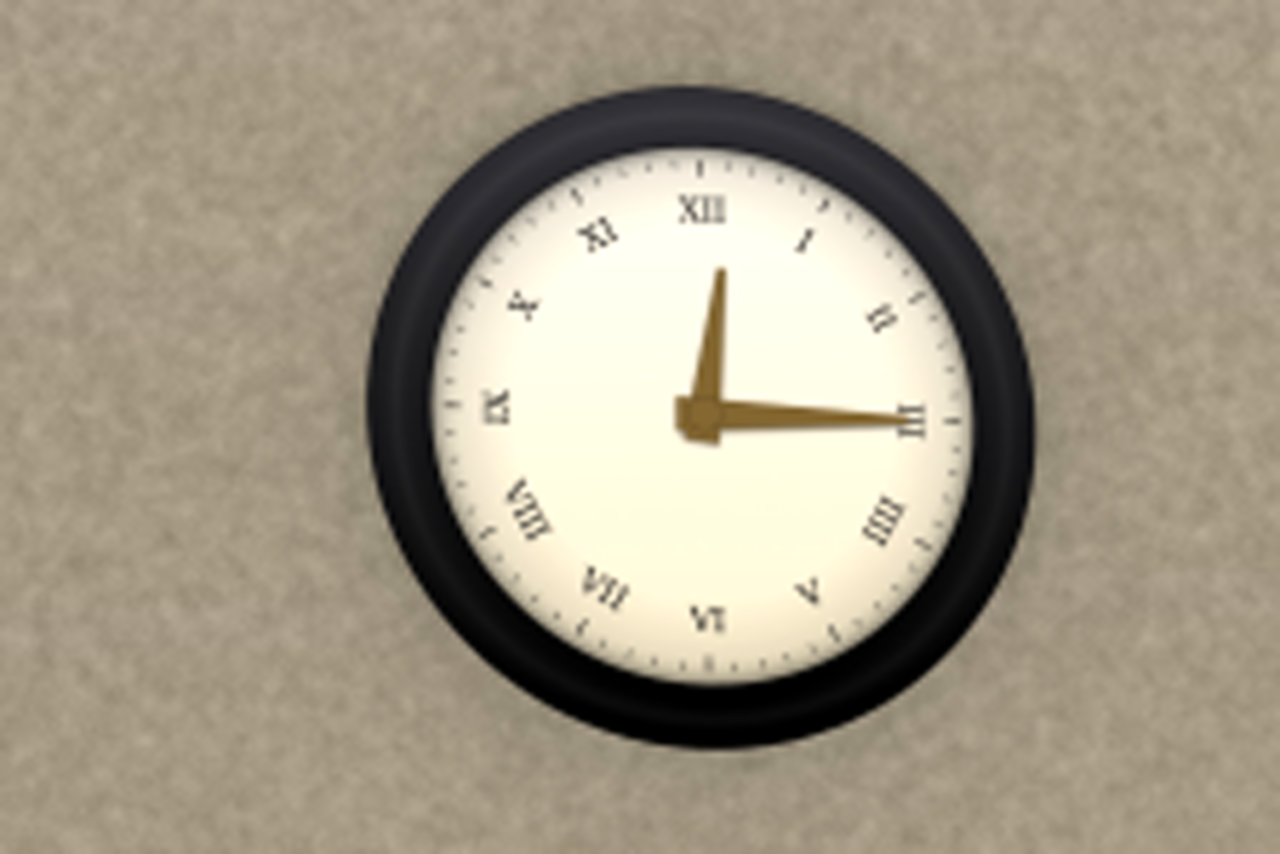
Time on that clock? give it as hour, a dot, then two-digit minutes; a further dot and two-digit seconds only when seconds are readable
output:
12.15
